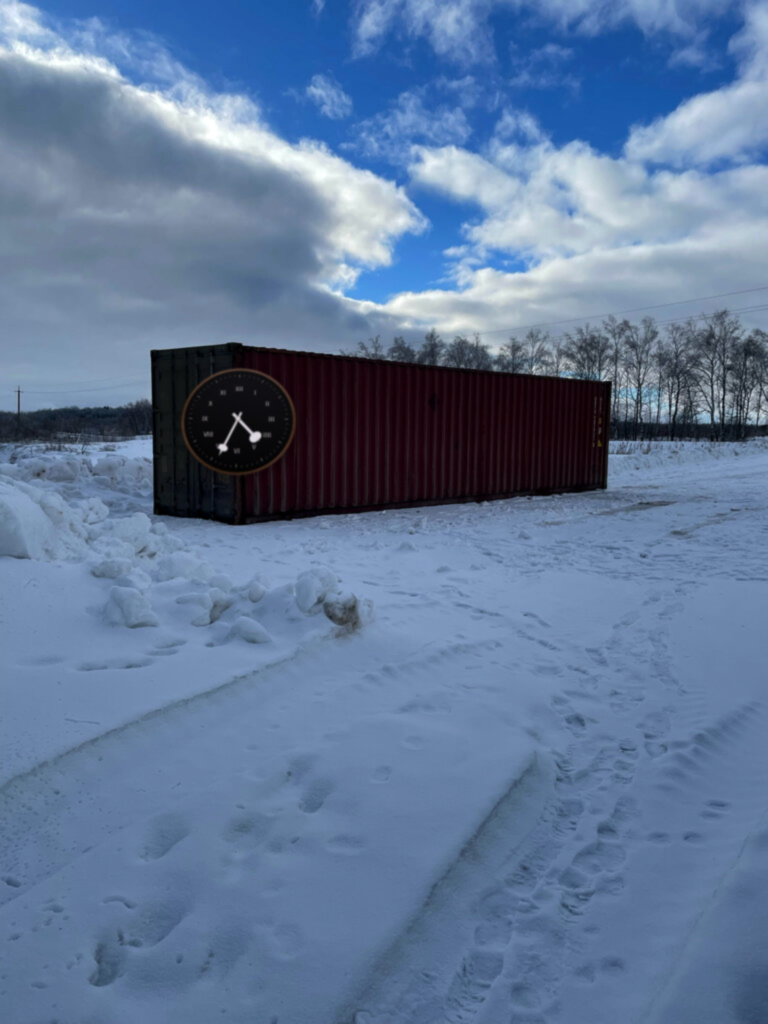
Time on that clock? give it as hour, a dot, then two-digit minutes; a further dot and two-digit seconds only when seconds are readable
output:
4.34
